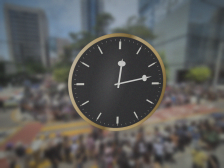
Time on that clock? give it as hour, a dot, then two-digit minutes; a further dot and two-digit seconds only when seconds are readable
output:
12.13
